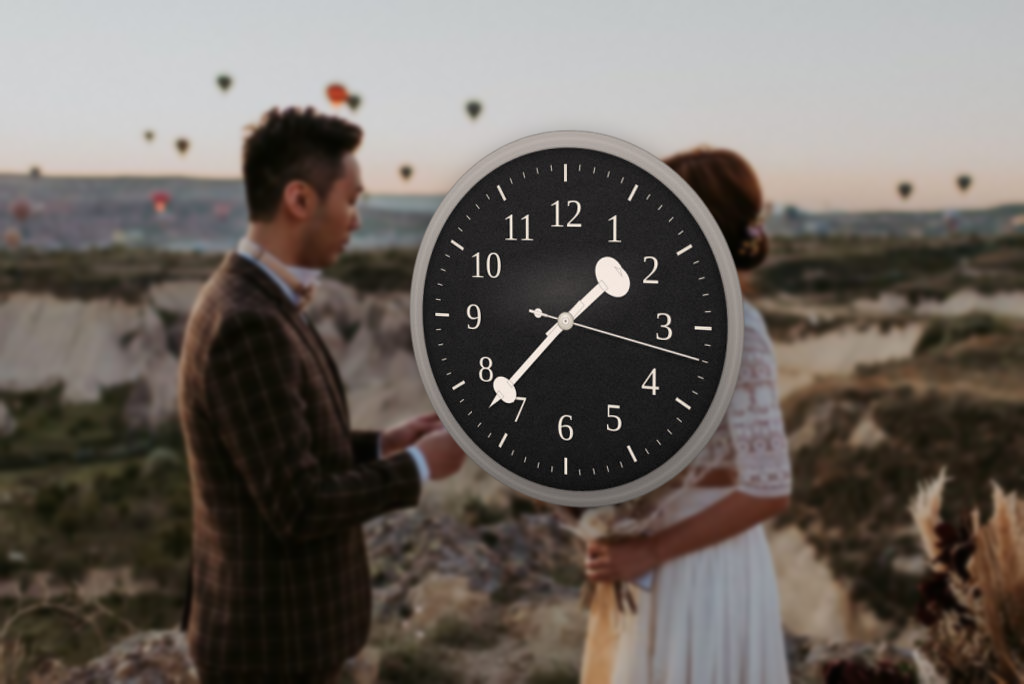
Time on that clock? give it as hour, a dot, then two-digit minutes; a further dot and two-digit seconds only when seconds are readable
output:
1.37.17
